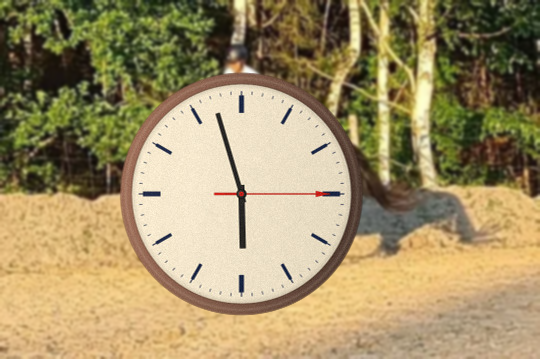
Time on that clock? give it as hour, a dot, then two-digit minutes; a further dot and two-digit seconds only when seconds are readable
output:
5.57.15
